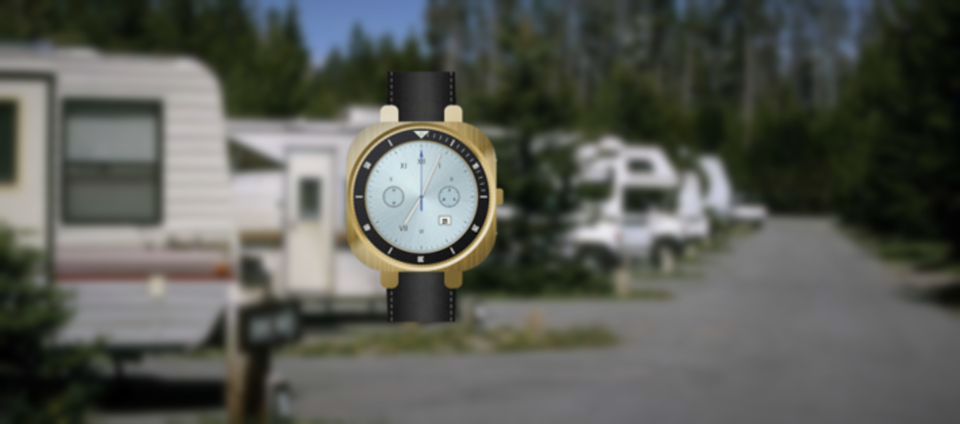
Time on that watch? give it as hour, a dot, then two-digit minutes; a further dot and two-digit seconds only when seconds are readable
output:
7.04
